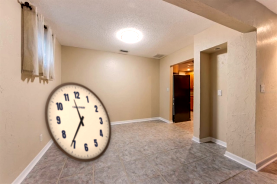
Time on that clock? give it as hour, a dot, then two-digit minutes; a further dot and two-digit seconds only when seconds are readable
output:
11.36
